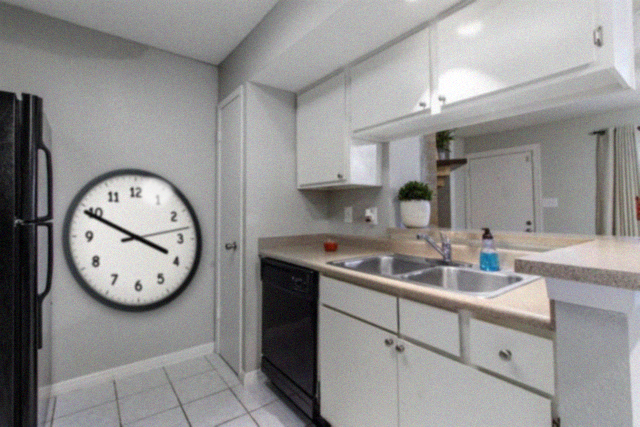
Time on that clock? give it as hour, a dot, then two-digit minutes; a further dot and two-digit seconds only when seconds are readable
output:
3.49.13
